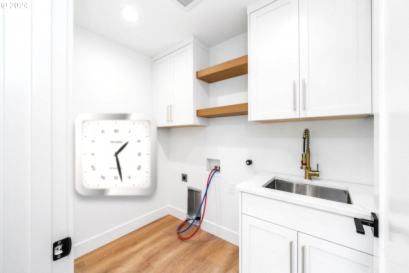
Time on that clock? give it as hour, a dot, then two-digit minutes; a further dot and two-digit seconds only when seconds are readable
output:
1.28
